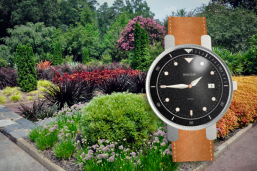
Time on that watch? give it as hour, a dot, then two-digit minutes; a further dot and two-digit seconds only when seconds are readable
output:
1.45
